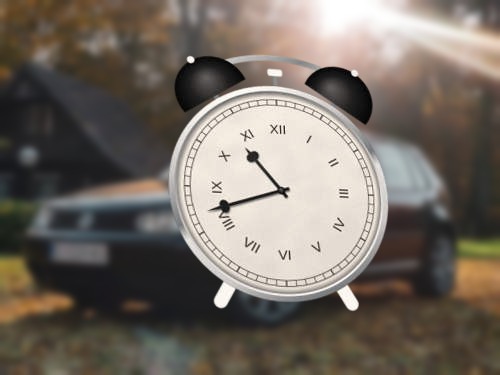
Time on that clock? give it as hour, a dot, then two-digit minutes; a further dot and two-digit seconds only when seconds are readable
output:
10.42
